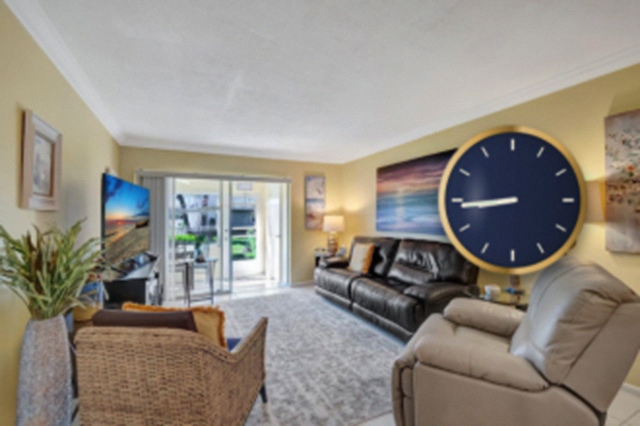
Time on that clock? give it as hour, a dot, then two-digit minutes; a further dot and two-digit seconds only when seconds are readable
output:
8.44
